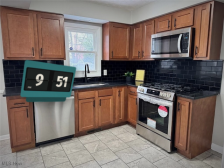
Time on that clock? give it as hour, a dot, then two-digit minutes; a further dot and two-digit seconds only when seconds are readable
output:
9.51
